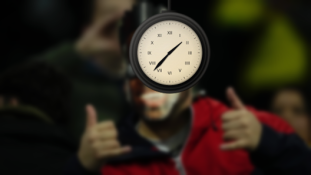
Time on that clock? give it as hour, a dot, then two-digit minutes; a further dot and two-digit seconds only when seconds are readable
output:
1.37
